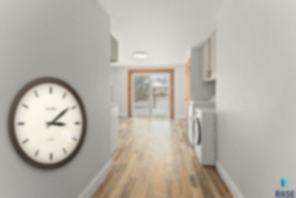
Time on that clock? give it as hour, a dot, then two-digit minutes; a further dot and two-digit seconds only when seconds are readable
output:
3.09
